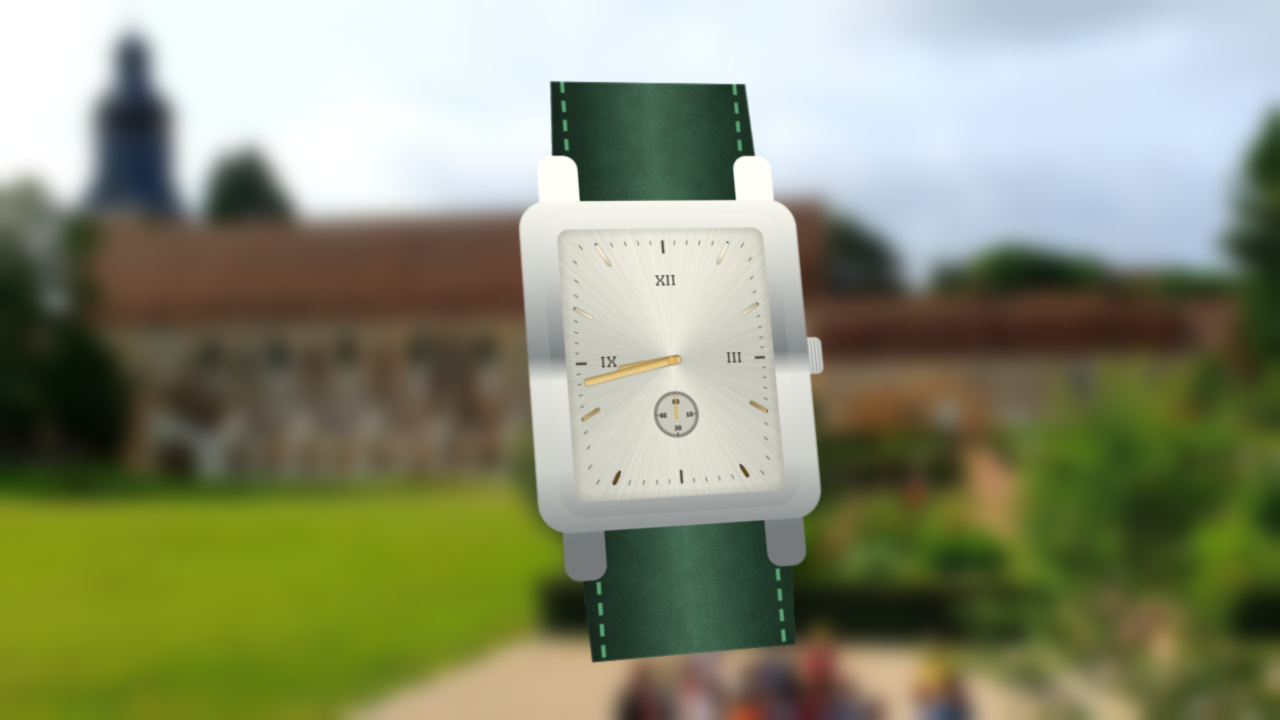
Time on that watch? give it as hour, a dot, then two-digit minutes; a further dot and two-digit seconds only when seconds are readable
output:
8.43
